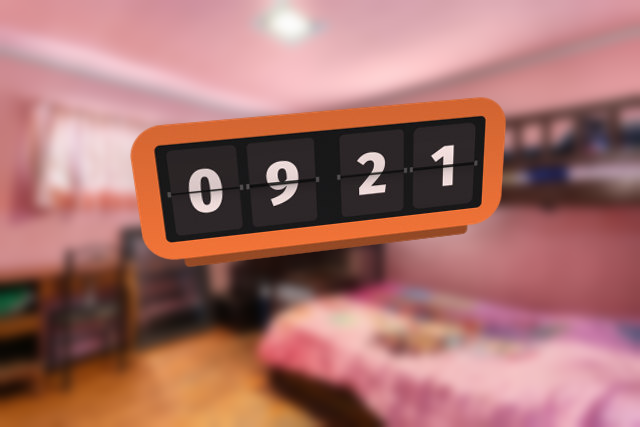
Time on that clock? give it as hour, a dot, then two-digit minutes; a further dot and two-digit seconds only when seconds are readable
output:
9.21
